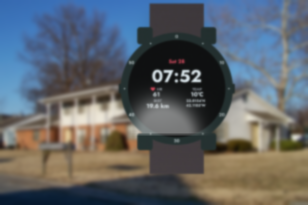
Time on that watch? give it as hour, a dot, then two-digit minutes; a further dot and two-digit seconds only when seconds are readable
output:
7.52
